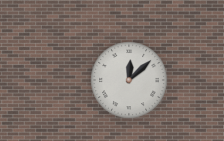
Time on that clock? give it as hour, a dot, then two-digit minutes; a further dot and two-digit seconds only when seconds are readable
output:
12.08
